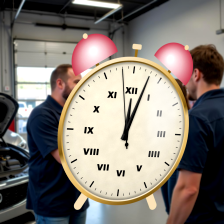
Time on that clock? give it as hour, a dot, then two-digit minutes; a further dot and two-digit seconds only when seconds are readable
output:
12.02.58
